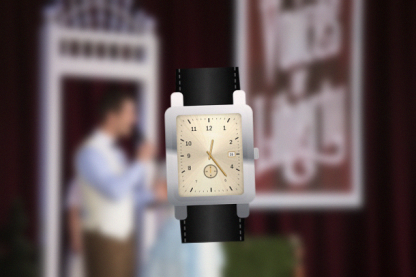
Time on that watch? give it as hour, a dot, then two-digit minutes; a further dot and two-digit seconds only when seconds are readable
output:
12.24
